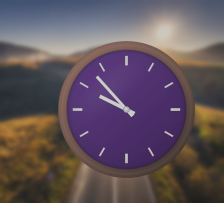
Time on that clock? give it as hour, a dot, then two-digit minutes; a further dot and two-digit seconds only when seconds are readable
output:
9.53
